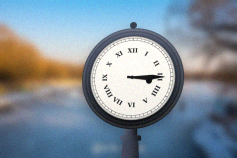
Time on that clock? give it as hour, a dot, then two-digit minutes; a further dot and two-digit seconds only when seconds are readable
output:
3.15
